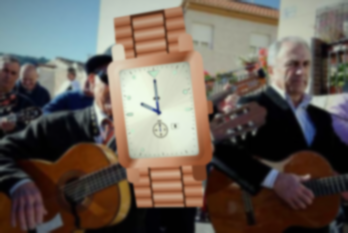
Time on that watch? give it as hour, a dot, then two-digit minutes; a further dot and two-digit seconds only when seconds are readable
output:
10.00
